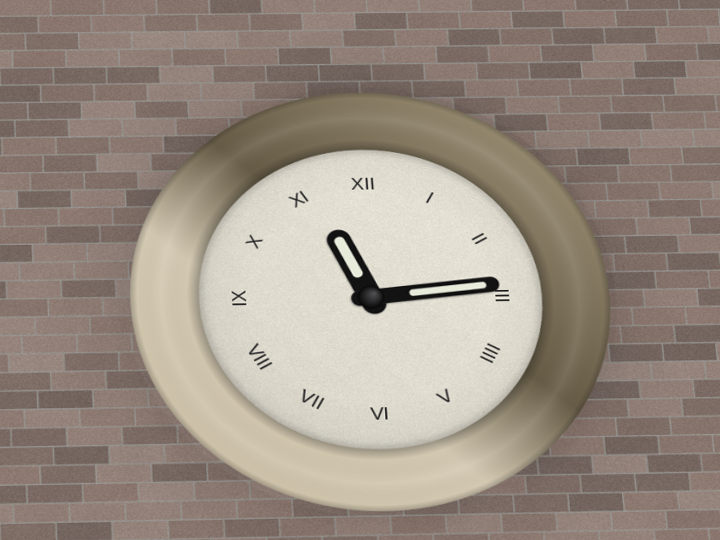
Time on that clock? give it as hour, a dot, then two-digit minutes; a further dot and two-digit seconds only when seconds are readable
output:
11.14
